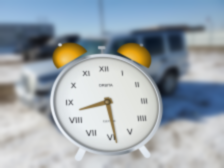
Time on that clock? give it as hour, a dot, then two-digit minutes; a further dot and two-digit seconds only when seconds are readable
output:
8.29
